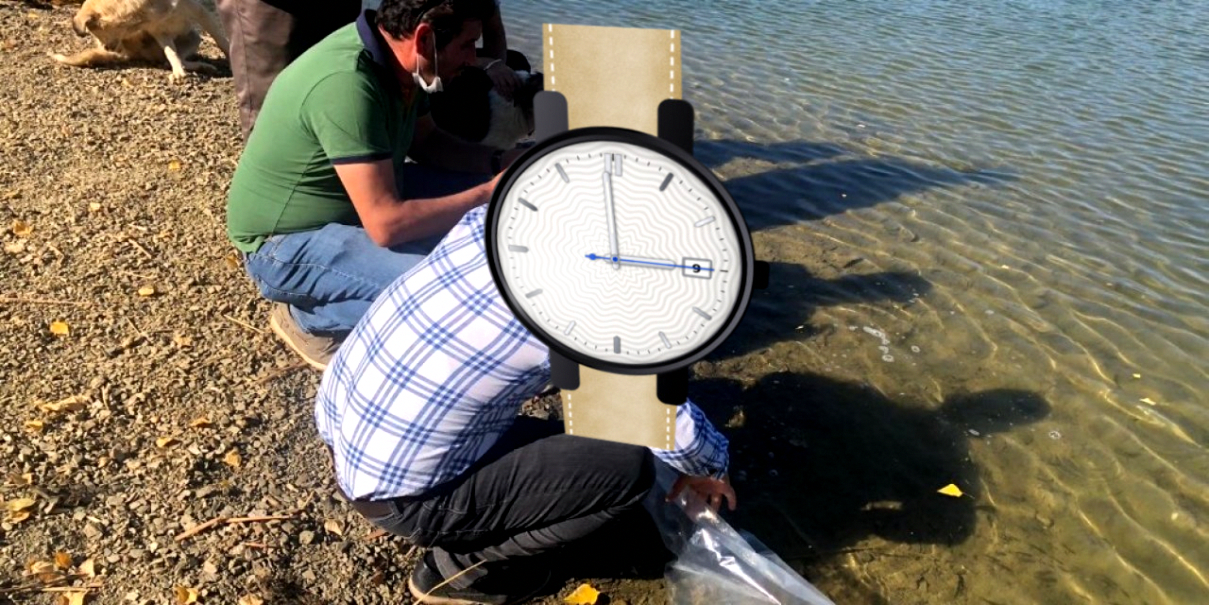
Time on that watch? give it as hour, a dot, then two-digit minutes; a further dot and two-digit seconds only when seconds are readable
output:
2.59.15
